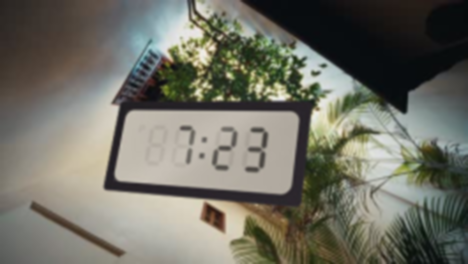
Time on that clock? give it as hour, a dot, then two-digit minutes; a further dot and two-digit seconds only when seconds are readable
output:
7.23
